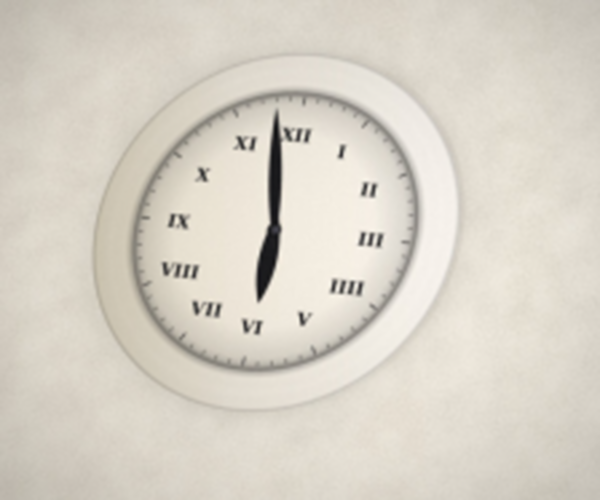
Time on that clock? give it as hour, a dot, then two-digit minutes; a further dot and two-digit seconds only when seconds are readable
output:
5.58
